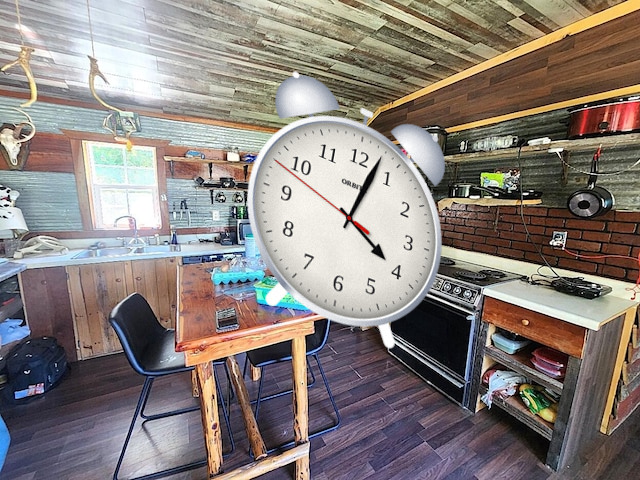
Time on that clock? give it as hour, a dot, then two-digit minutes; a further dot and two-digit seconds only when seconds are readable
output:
4.02.48
